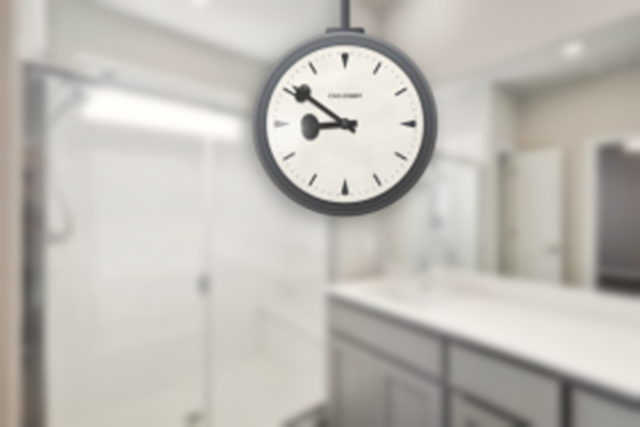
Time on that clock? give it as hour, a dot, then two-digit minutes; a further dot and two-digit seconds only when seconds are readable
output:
8.51
